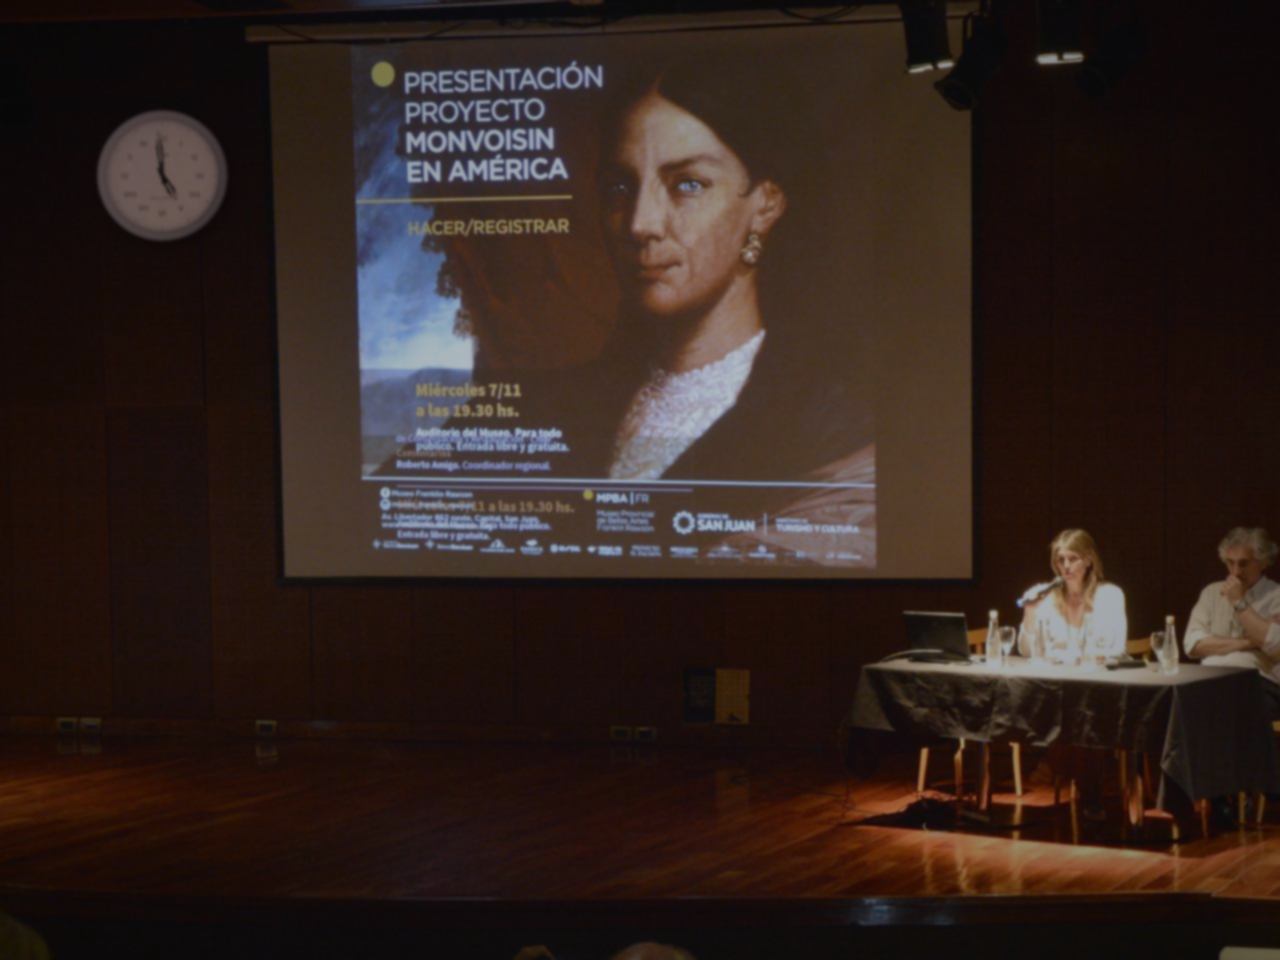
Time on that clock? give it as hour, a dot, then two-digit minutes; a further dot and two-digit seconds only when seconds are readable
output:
4.59
